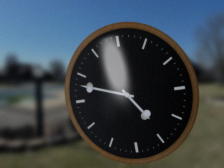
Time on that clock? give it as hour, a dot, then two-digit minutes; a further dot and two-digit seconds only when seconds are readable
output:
4.48
